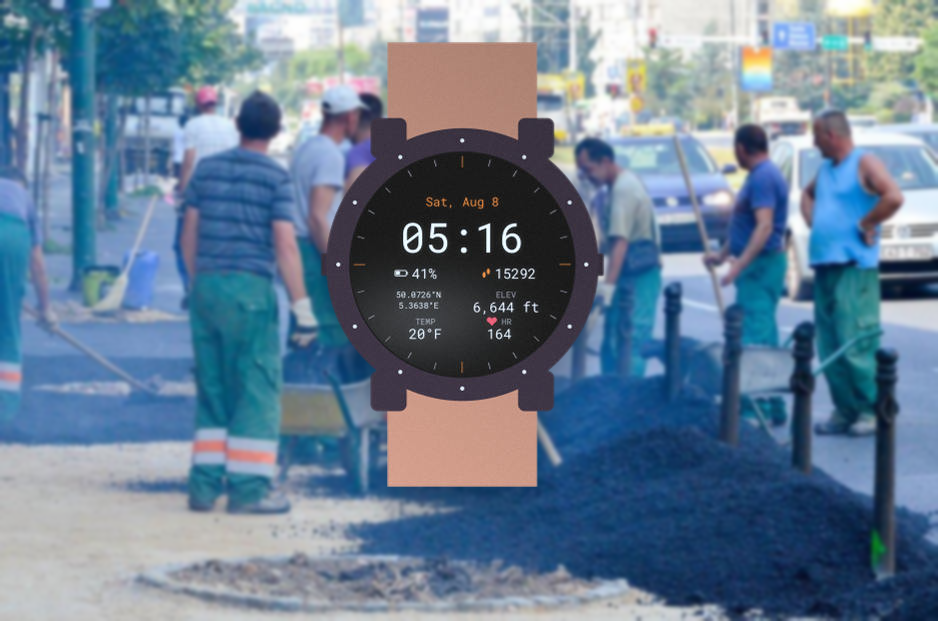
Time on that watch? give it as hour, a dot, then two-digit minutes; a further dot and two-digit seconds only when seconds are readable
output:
5.16
